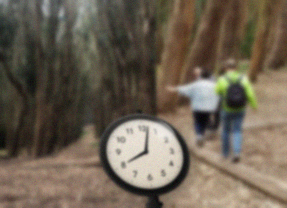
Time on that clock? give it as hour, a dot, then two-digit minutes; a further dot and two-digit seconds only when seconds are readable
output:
8.02
